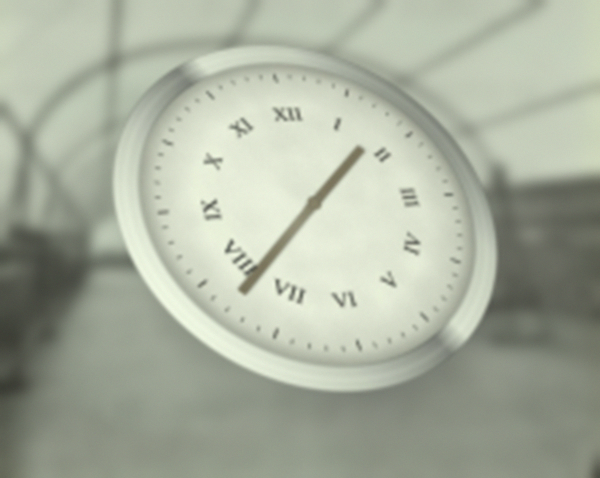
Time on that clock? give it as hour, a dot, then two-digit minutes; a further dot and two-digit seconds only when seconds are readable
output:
1.38
